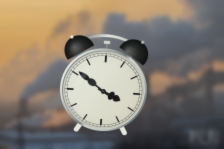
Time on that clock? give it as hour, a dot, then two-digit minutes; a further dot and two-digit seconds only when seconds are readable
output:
3.51
